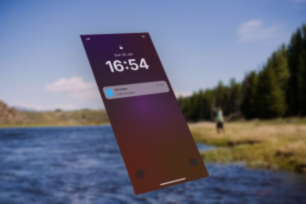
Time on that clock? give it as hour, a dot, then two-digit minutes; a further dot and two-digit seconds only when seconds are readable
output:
16.54
